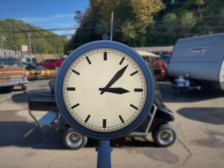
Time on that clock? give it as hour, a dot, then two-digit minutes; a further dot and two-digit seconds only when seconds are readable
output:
3.07
